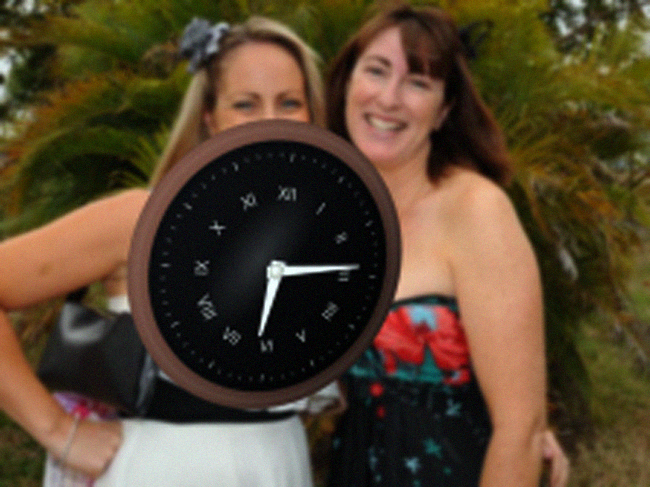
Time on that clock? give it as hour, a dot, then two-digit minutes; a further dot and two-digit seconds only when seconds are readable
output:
6.14
